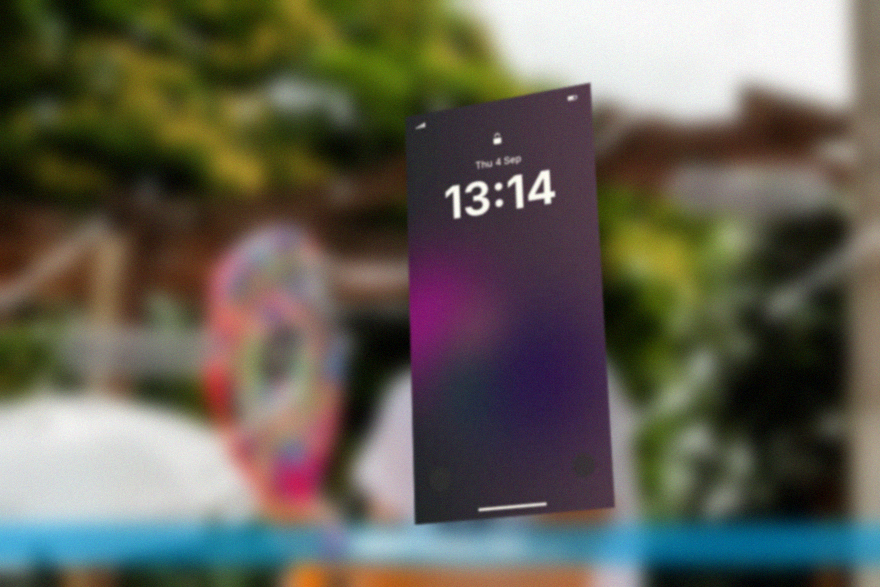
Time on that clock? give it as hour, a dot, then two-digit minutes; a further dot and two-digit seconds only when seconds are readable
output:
13.14
